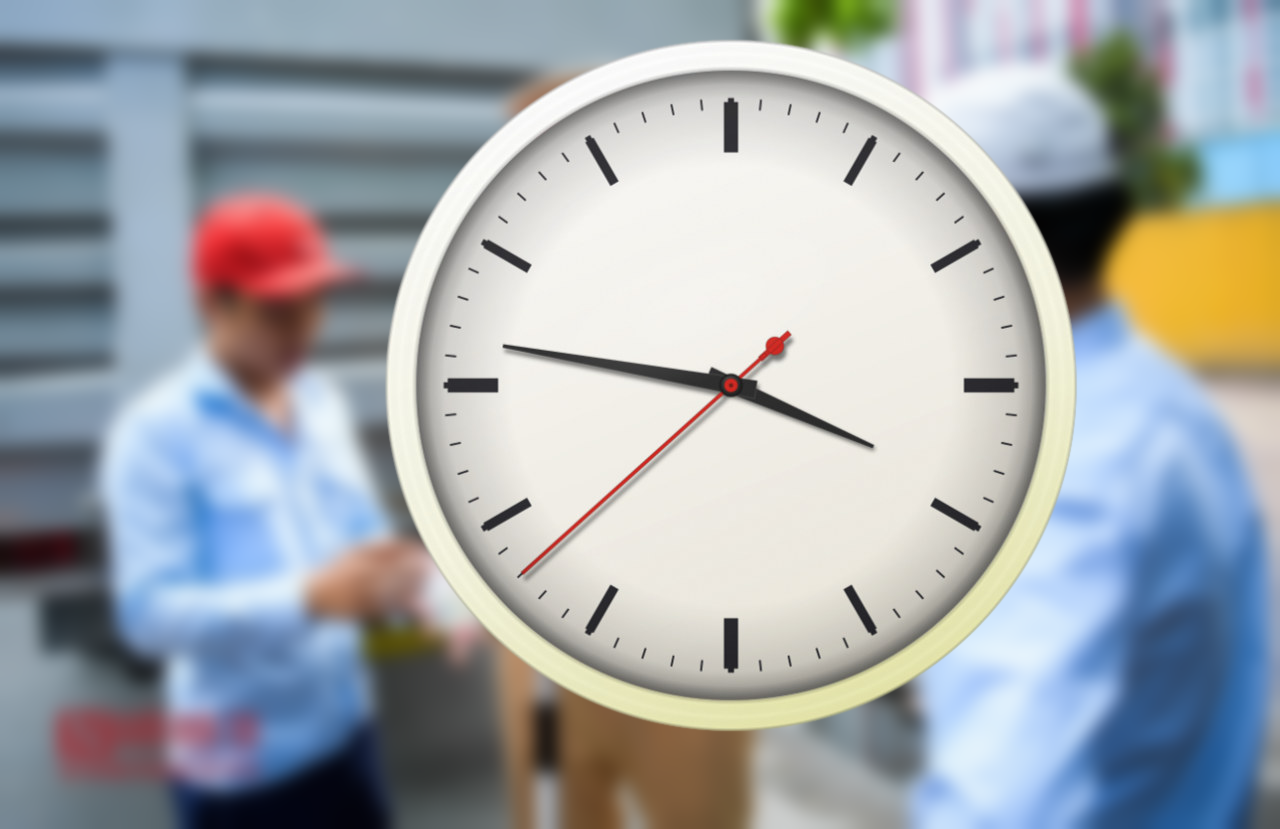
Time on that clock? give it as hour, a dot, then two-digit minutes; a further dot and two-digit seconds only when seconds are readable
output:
3.46.38
